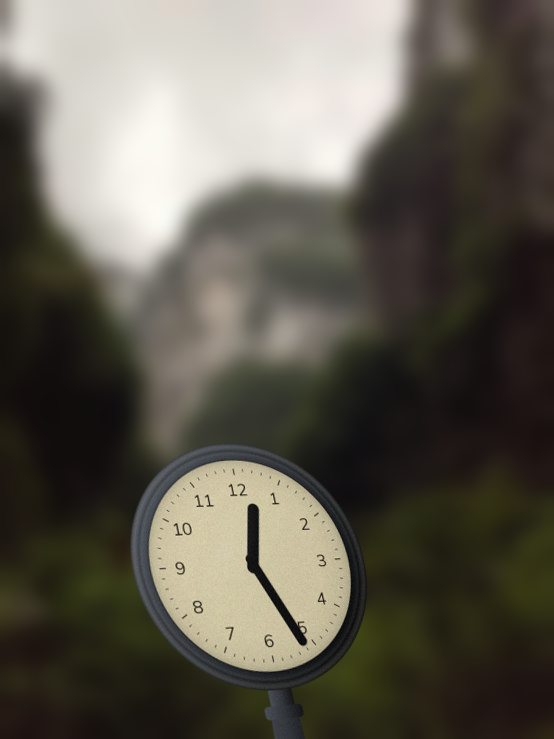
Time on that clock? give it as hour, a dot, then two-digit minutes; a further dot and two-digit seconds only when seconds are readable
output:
12.26
